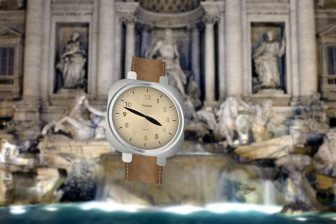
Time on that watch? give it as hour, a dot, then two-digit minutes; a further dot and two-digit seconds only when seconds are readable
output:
3.48
